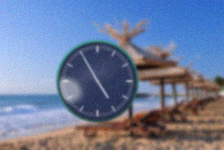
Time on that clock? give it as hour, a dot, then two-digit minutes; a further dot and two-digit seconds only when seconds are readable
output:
4.55
